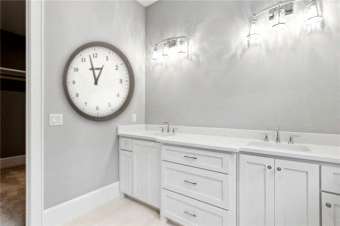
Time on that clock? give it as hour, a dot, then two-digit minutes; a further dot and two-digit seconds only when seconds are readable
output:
12.58
